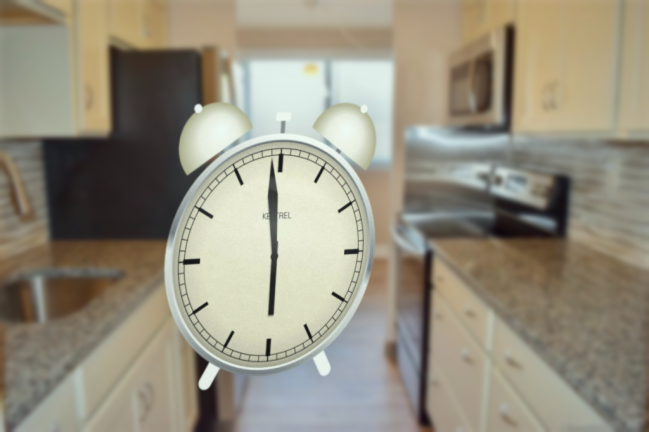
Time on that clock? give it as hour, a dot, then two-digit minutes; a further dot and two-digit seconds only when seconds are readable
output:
5.59
